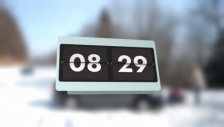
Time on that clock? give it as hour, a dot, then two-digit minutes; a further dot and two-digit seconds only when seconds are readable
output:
8.29
